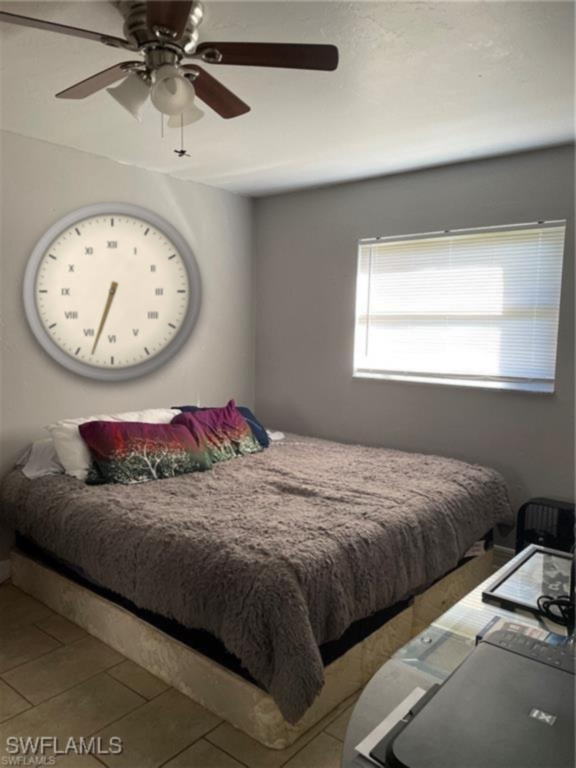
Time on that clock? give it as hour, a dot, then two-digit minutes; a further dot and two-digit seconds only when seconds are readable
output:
6.33
